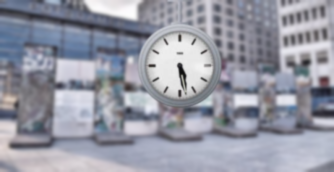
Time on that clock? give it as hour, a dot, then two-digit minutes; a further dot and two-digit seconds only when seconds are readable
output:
5.28
